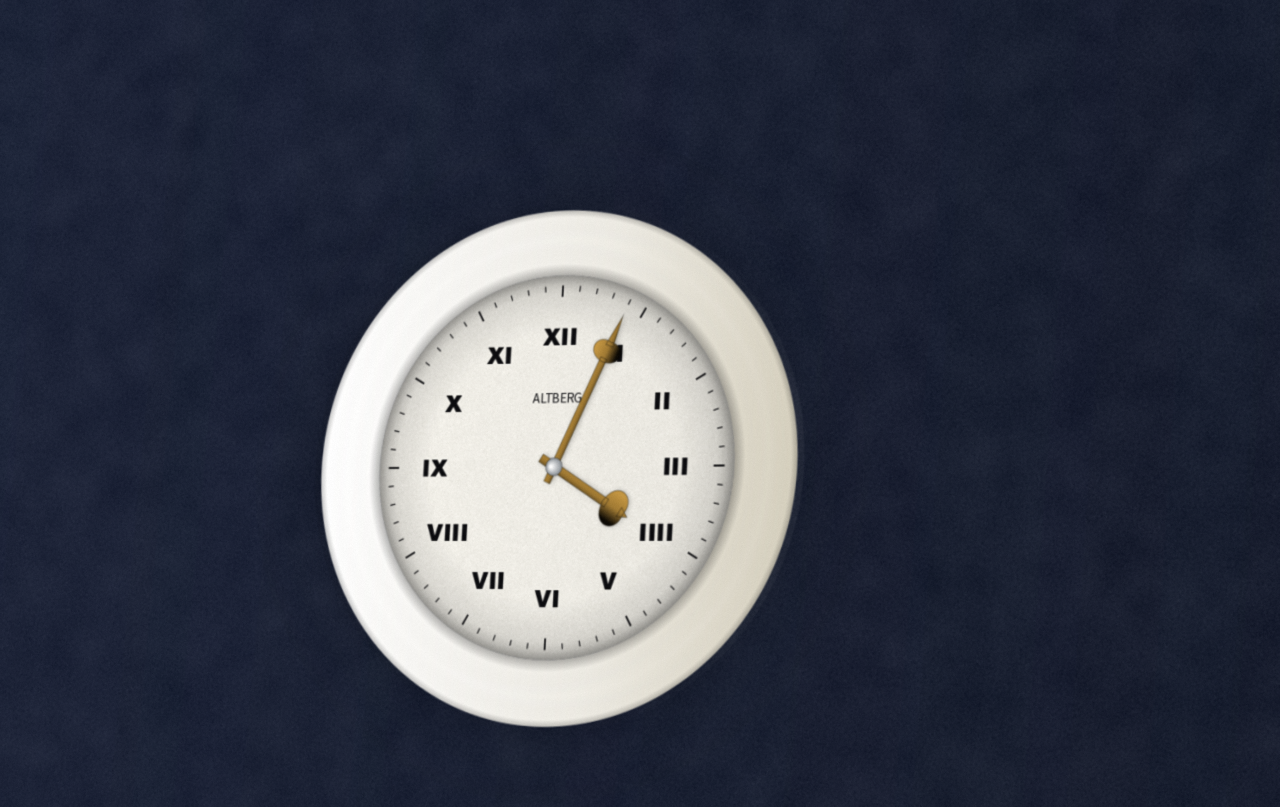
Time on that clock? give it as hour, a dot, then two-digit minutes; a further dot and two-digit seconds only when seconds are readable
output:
4.04
